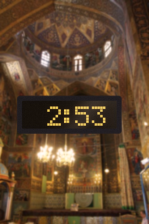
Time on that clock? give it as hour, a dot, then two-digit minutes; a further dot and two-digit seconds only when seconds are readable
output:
2.53
